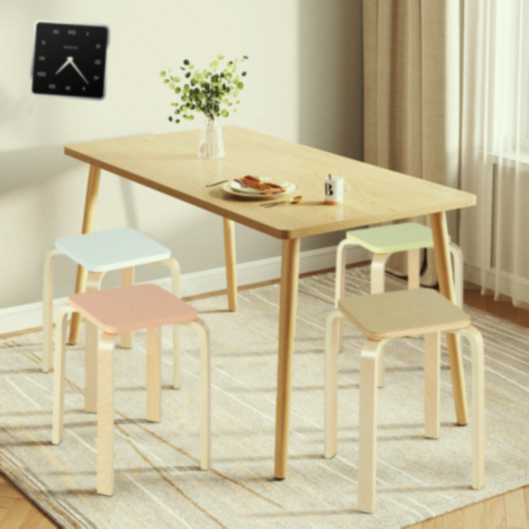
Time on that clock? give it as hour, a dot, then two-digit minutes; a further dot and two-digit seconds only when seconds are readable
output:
7.23
